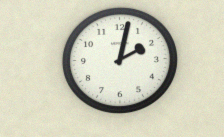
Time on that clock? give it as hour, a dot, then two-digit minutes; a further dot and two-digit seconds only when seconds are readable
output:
2.02
